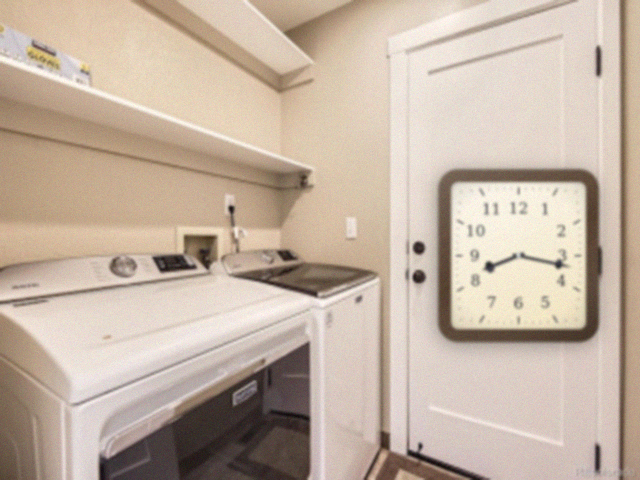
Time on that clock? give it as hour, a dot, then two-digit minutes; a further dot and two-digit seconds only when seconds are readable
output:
8.17
